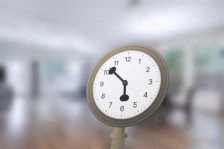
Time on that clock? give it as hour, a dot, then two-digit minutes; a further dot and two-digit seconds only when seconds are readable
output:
5.52
